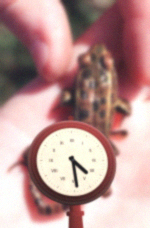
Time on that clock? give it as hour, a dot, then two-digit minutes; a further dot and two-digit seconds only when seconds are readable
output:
4.29
